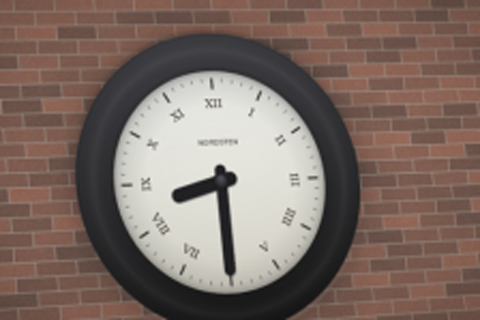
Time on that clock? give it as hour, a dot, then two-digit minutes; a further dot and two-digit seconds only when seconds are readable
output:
8.30
